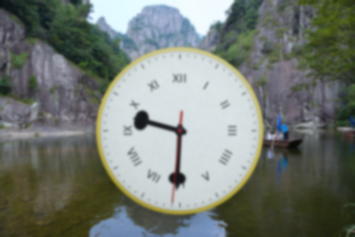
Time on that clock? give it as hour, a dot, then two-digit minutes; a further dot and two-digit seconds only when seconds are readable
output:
9.30.31
